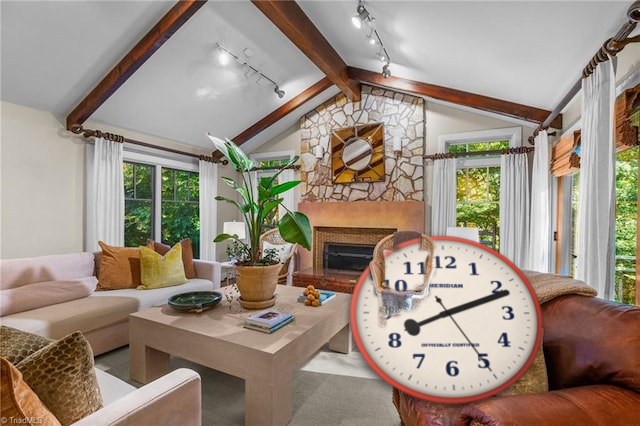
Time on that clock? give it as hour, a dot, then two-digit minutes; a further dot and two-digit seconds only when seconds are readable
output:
8.11.25
